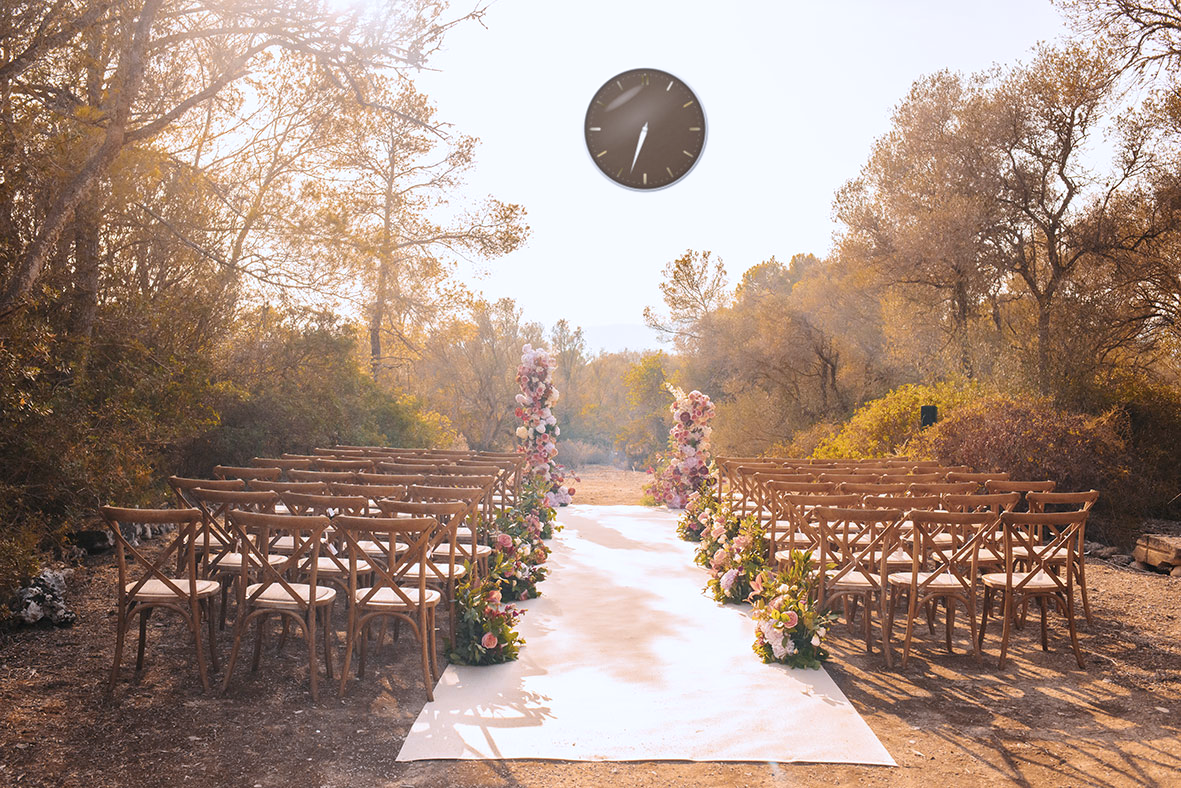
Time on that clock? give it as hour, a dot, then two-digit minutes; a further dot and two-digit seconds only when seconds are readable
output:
6.33
